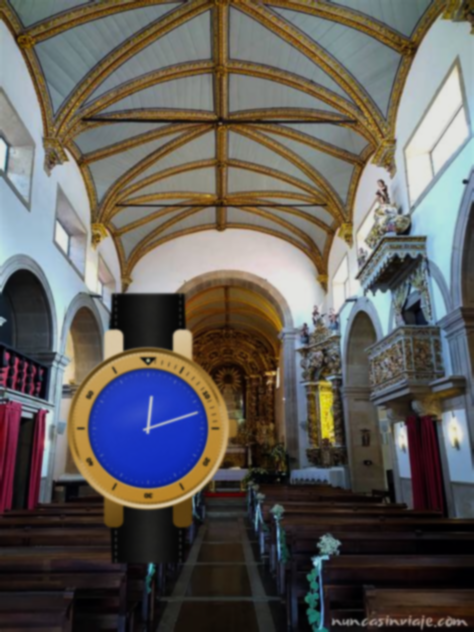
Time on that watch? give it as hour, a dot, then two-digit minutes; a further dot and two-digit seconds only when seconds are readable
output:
12.12
